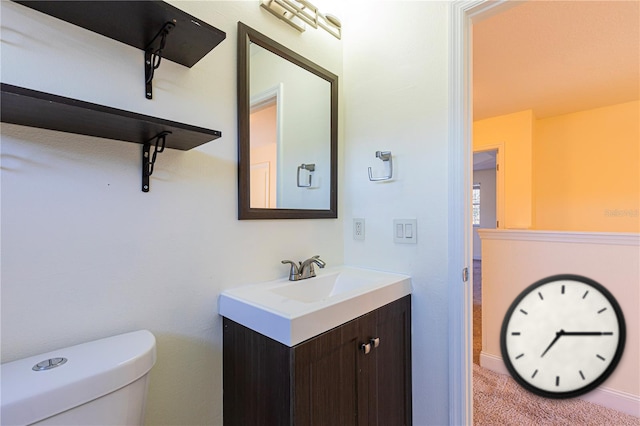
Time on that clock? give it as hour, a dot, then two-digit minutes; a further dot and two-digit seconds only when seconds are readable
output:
7.15
